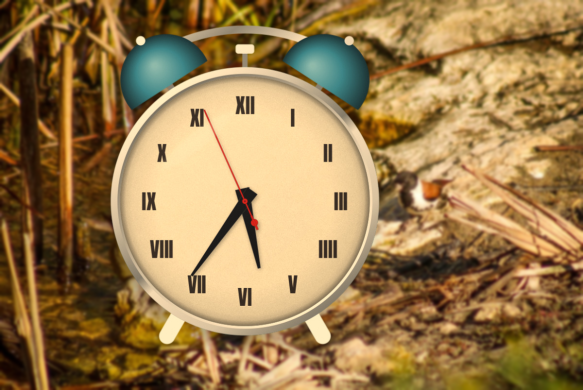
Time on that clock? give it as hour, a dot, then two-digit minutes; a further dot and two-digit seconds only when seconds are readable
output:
5.35.56
